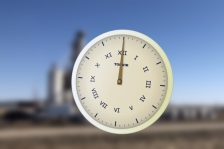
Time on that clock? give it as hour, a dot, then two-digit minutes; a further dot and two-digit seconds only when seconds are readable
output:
12.00
